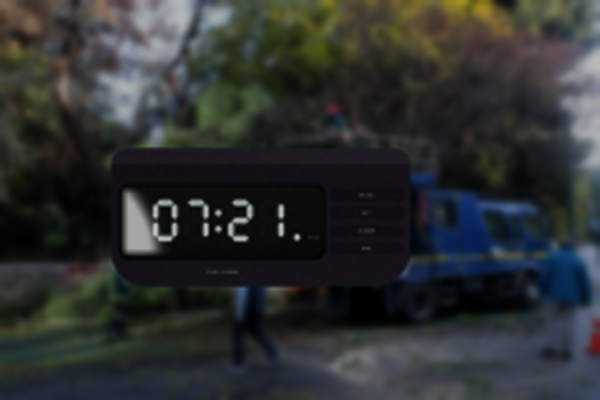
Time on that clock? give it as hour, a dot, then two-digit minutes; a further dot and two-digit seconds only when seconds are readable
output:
7.21
